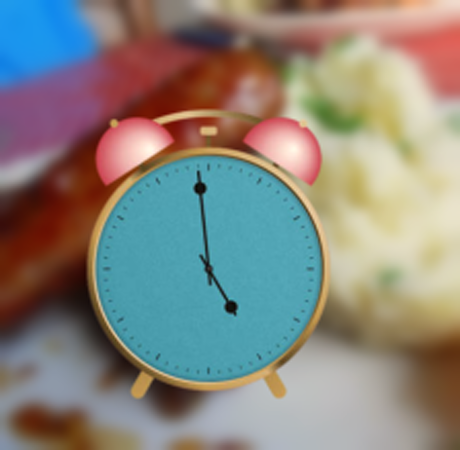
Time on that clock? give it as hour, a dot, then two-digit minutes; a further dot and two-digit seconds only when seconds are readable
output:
4.59
